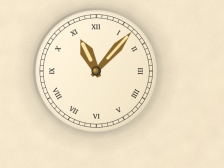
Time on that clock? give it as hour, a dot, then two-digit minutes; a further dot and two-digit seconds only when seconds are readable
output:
11.07
